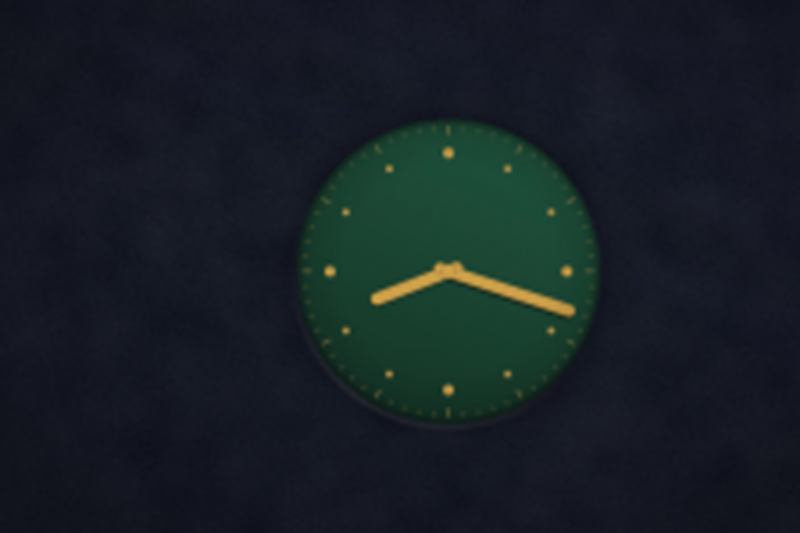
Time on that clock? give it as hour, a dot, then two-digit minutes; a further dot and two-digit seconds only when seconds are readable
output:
8.18
